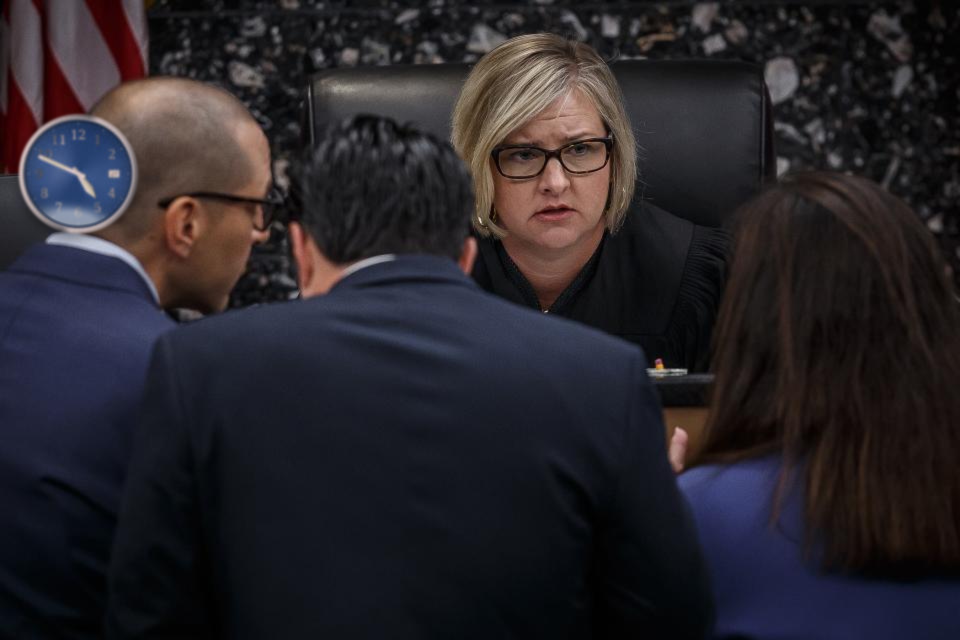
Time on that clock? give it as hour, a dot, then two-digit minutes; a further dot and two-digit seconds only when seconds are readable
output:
4.49
